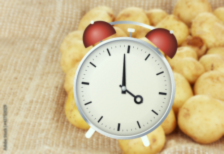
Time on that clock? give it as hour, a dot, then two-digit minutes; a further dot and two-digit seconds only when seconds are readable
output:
3.59
